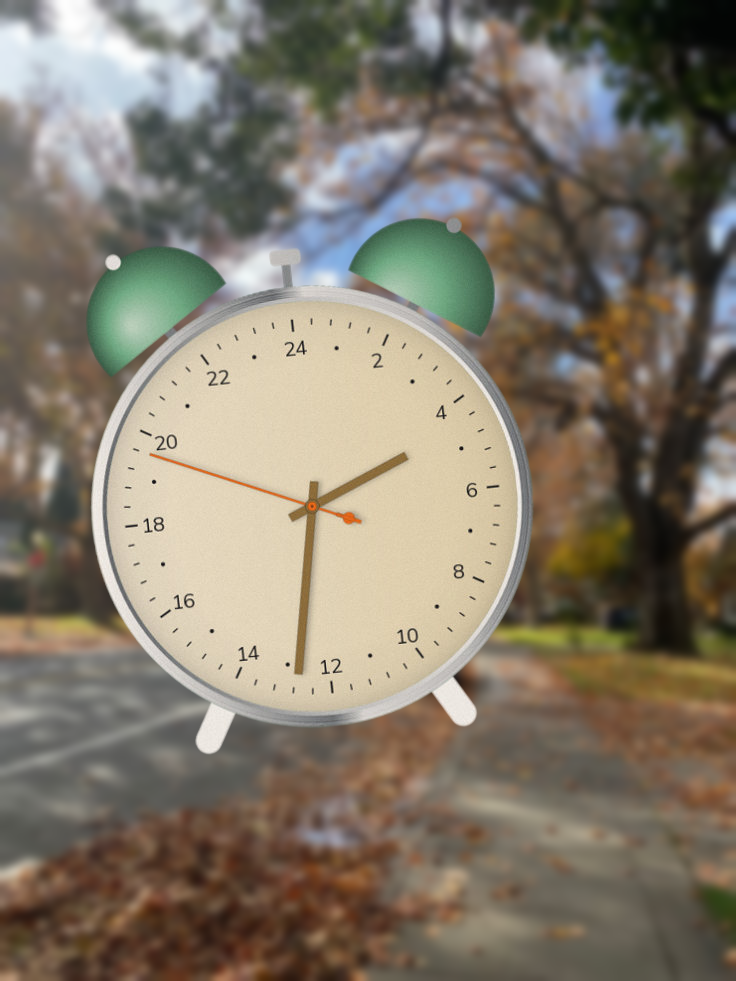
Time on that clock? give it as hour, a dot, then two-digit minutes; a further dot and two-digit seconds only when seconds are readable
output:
4.31.49
